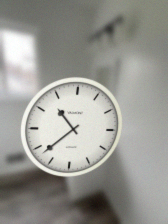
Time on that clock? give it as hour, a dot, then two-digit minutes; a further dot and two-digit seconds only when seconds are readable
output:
10.38
